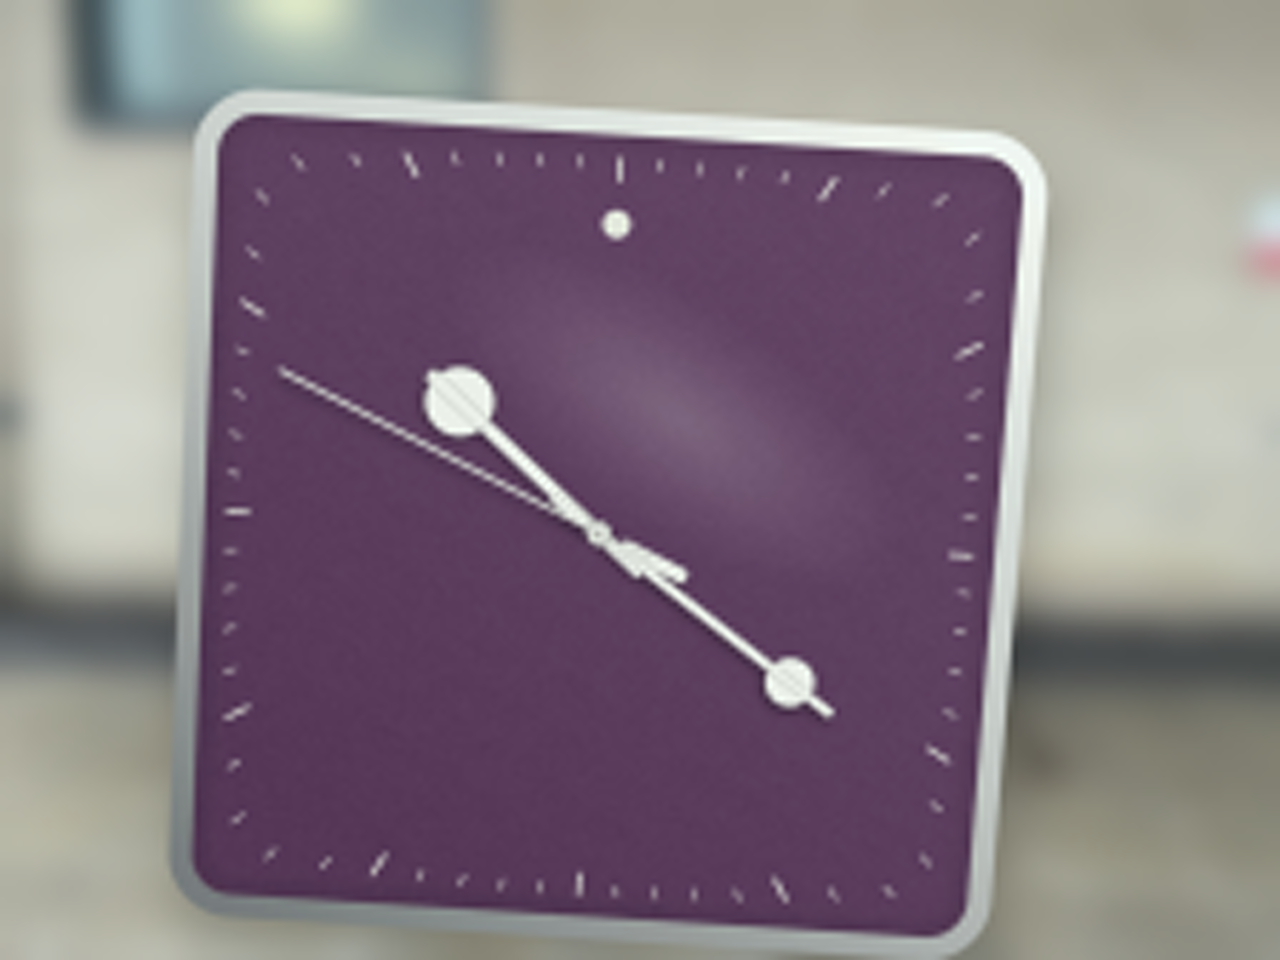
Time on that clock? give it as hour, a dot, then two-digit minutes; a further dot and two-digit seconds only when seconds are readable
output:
10.20.49
